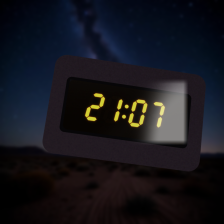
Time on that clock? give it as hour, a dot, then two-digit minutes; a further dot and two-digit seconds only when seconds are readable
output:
21.07
